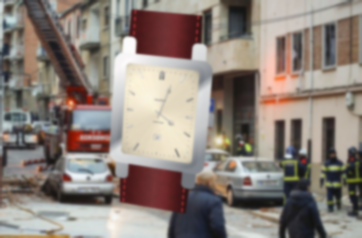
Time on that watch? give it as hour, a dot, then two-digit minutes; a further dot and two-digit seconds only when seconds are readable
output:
4.03
